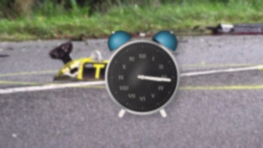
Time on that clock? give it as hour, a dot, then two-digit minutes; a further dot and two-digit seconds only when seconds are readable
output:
3.16
